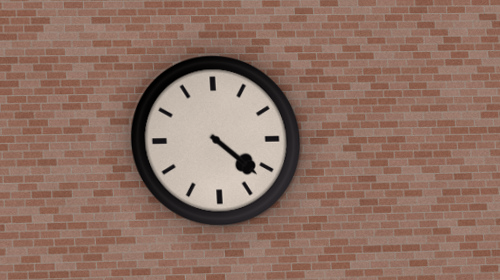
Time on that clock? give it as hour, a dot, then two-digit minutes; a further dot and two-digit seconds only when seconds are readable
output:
4.22
